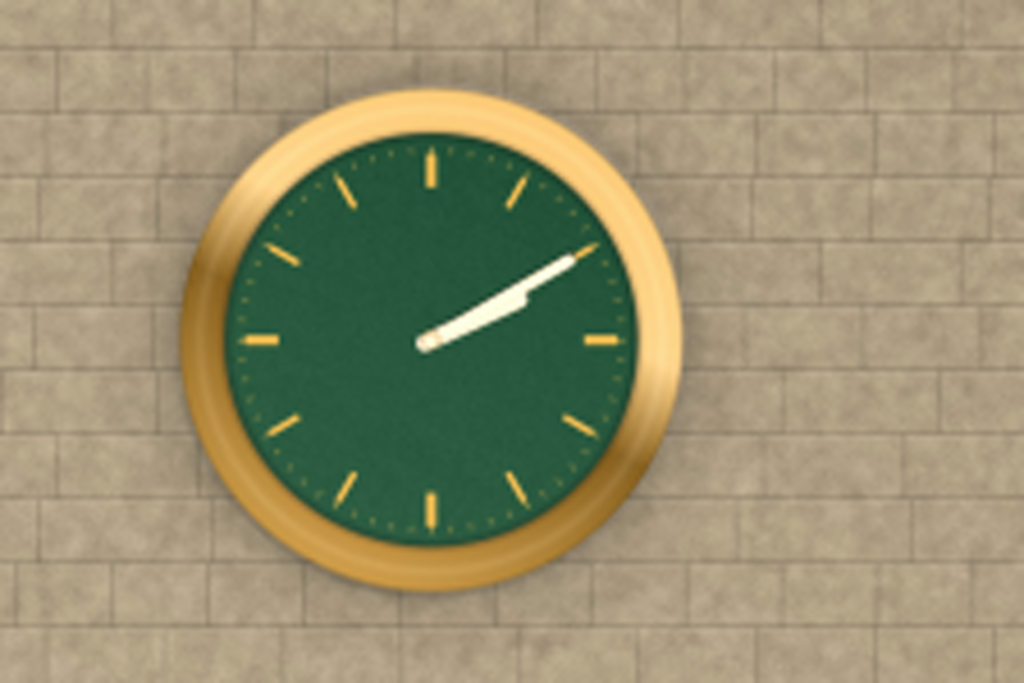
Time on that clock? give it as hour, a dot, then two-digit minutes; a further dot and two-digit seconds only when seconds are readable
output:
2.10
